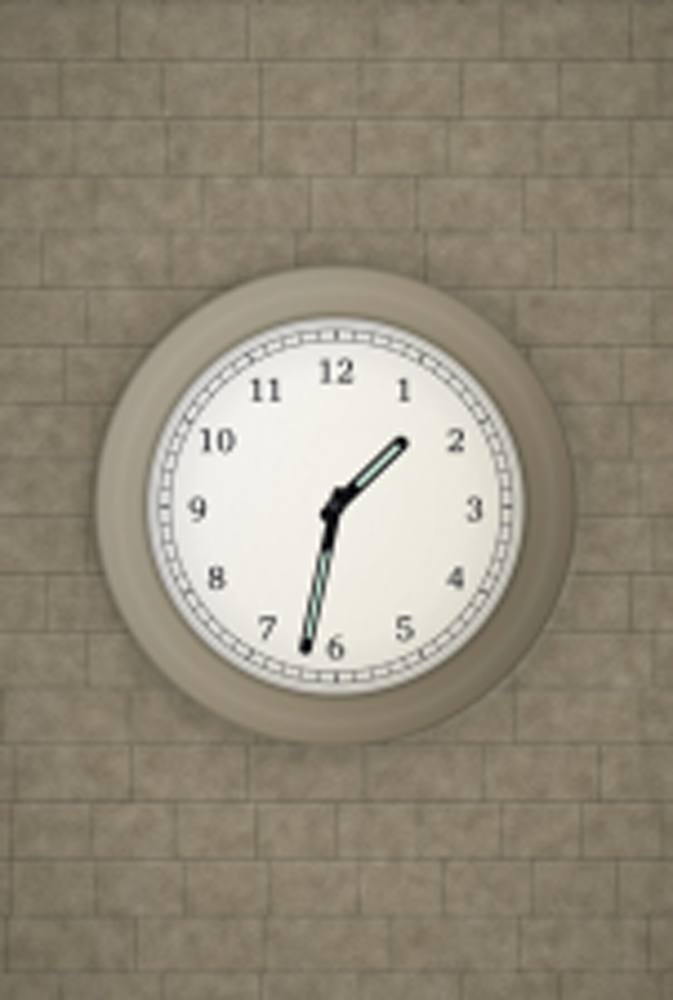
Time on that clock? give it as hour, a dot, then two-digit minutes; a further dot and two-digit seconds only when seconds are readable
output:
1.32
